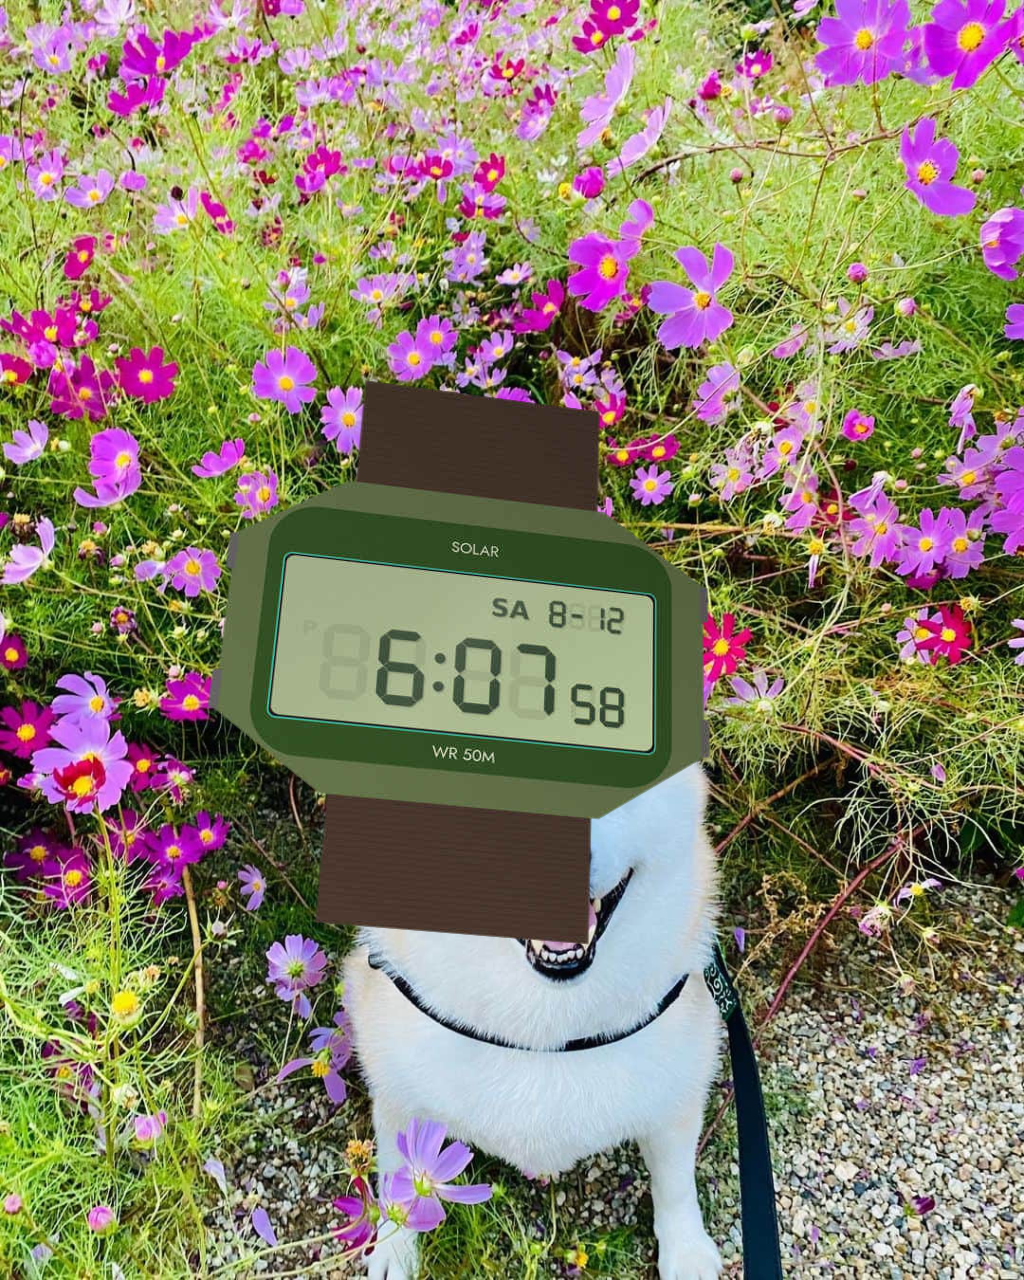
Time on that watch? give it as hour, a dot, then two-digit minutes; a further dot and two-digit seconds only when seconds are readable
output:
6.07.58
